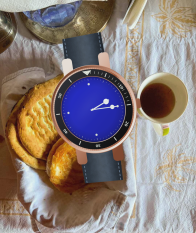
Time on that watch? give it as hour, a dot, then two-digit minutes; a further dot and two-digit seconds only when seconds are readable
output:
2.15
